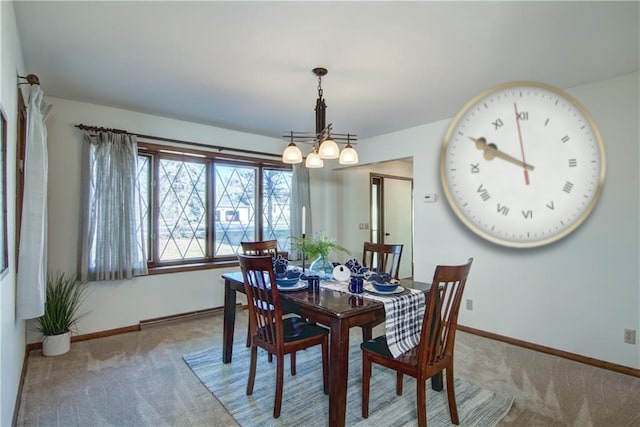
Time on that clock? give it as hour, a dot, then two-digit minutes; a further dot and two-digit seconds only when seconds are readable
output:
9.49.59
